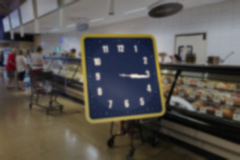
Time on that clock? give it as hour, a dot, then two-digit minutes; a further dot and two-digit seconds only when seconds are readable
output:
3.16
